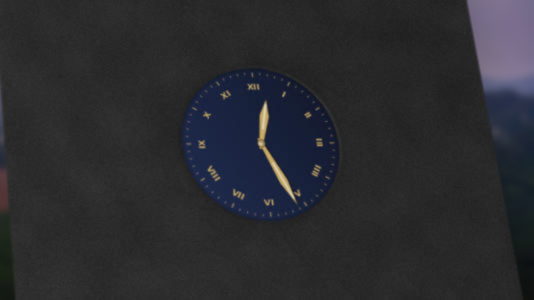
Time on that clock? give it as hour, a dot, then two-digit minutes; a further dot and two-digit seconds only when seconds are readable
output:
12.26
